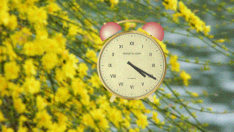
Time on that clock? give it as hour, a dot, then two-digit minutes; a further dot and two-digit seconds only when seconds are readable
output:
4.20
